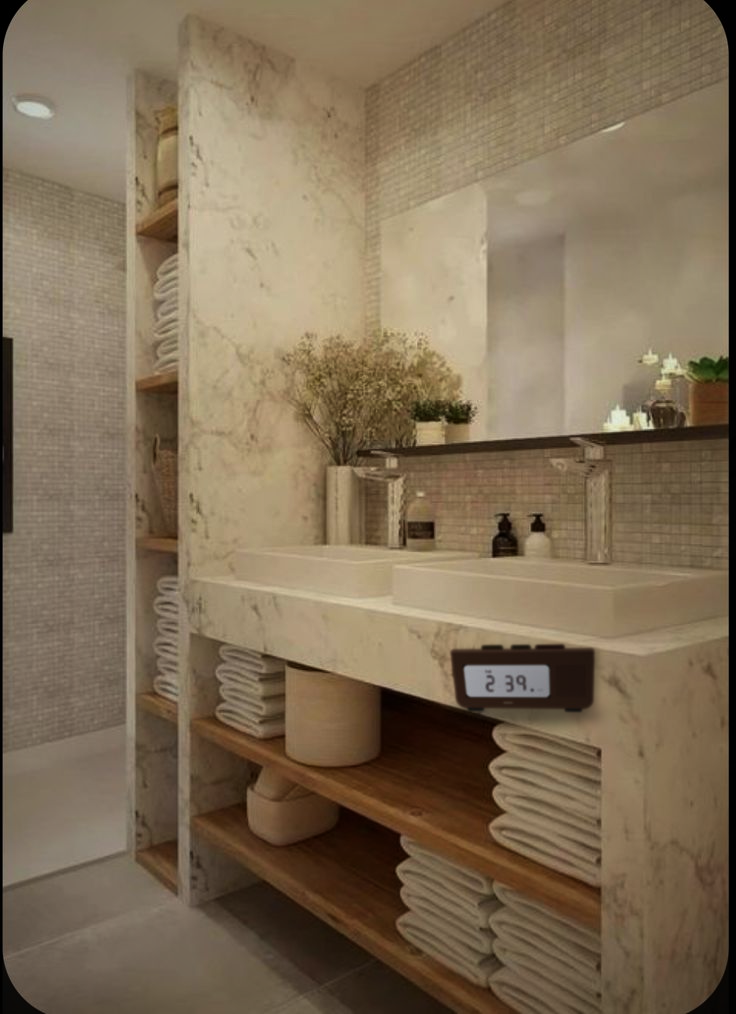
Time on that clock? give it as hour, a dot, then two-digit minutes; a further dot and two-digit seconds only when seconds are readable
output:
2.39
